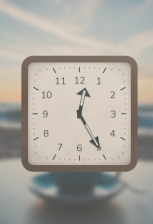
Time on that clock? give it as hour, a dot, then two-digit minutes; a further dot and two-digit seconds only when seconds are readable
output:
12.25
